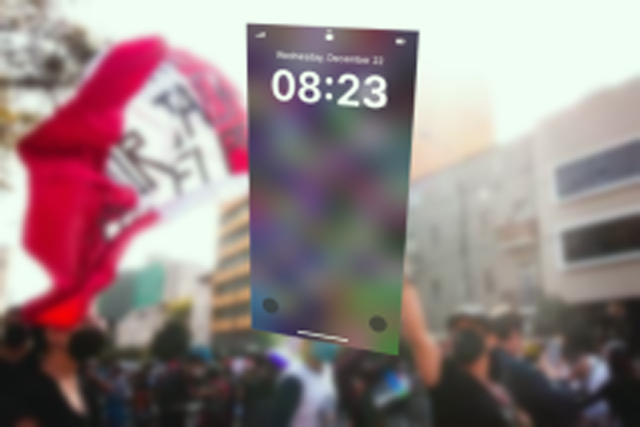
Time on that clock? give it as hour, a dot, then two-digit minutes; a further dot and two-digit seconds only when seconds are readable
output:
8.23
